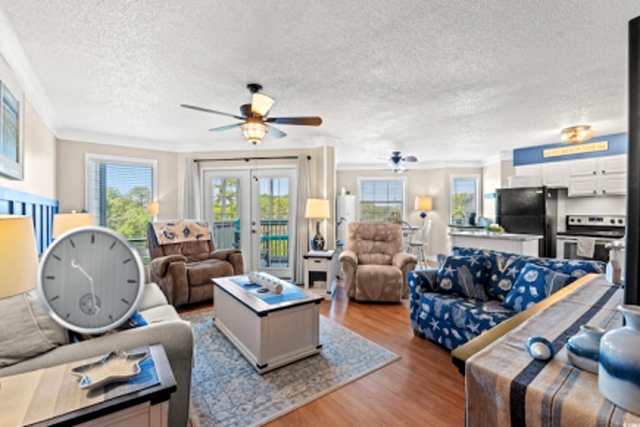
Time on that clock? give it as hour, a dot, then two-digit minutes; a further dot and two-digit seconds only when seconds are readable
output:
10.28
